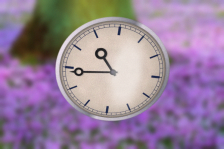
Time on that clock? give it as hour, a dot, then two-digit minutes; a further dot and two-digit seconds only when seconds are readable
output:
10.44
